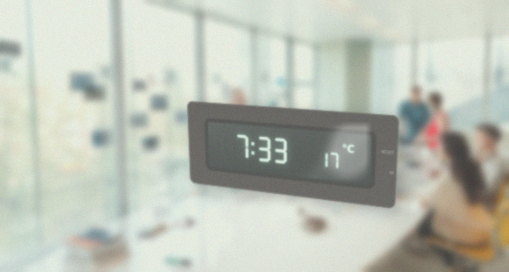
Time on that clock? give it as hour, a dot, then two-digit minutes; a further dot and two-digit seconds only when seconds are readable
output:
7.33
